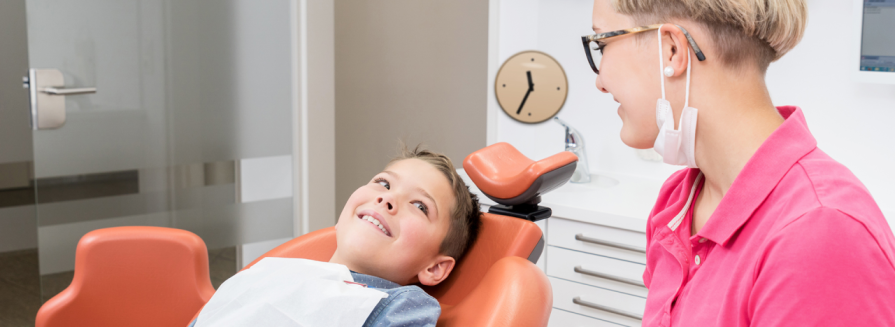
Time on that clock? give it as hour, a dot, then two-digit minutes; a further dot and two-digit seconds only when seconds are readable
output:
11.34
